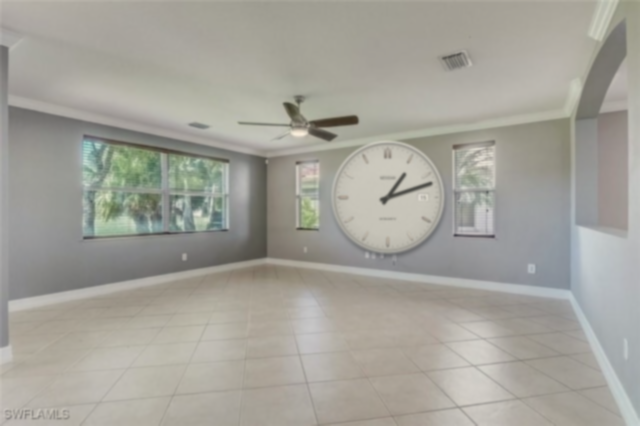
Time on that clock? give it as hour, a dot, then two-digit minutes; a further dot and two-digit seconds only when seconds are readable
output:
1.12
